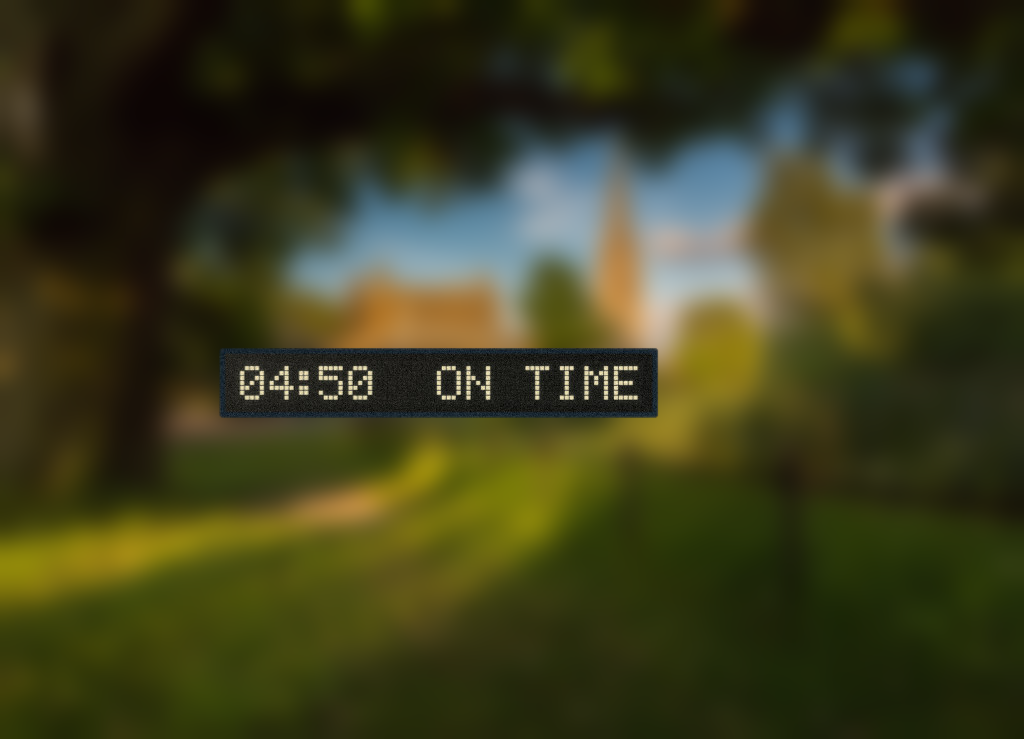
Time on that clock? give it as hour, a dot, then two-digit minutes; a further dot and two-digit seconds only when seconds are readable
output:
4.50
